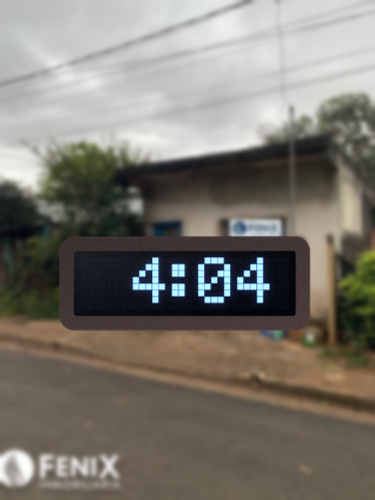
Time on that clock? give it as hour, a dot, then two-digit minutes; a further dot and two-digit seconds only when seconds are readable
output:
4.04
